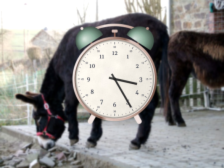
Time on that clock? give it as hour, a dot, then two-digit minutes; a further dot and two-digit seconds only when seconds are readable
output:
3.25
